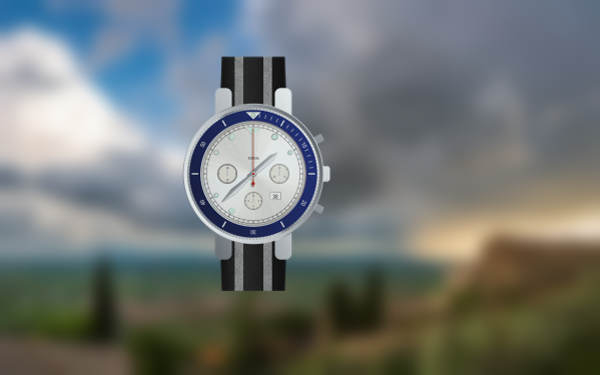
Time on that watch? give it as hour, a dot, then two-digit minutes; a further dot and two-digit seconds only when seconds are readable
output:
1.38
